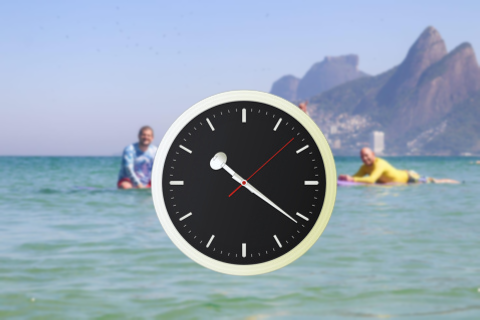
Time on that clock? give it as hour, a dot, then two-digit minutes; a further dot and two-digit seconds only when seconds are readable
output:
10.21.08
